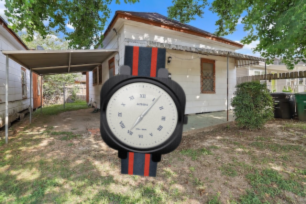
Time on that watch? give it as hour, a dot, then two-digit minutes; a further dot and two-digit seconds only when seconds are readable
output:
7.06
